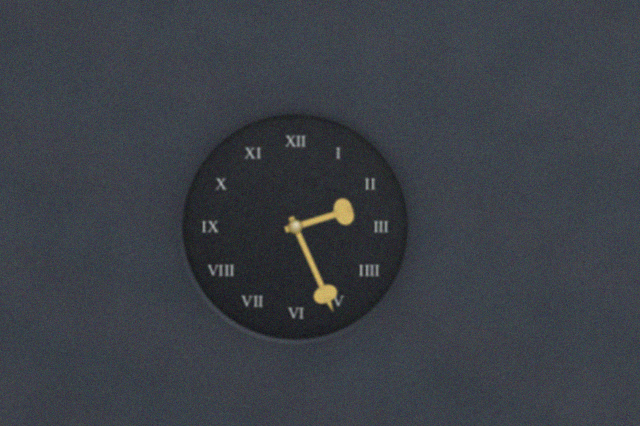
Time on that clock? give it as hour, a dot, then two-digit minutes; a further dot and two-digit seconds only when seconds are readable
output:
2.26
